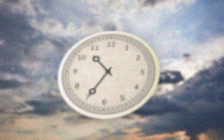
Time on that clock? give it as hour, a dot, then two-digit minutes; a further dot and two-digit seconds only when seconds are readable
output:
10.35
